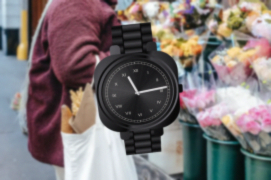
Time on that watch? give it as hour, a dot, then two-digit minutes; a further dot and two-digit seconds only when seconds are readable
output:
11.14
